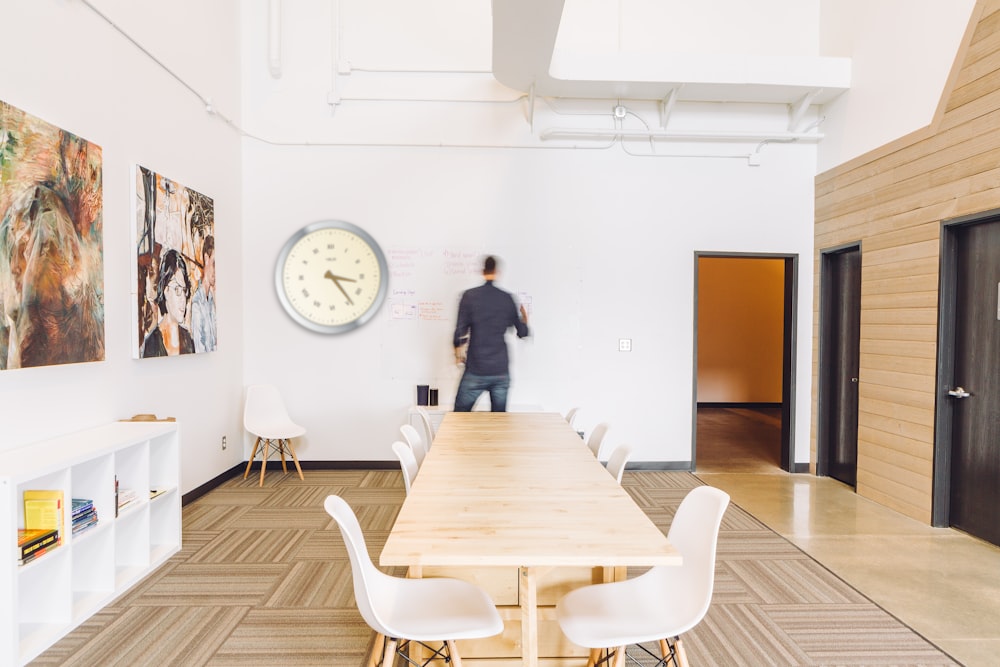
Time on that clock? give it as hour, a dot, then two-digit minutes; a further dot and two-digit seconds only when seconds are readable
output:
3.24
